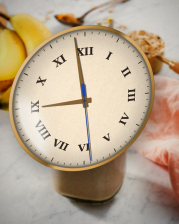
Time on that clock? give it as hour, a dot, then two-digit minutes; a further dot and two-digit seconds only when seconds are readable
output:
8.58.29
